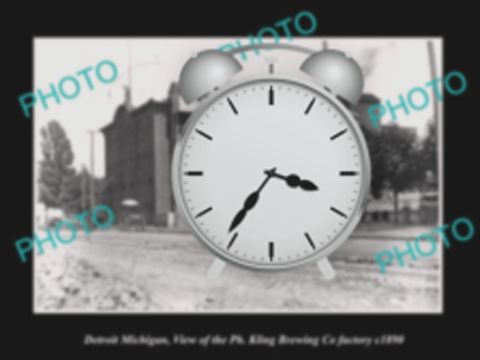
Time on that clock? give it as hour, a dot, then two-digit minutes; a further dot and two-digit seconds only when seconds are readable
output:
3.36
